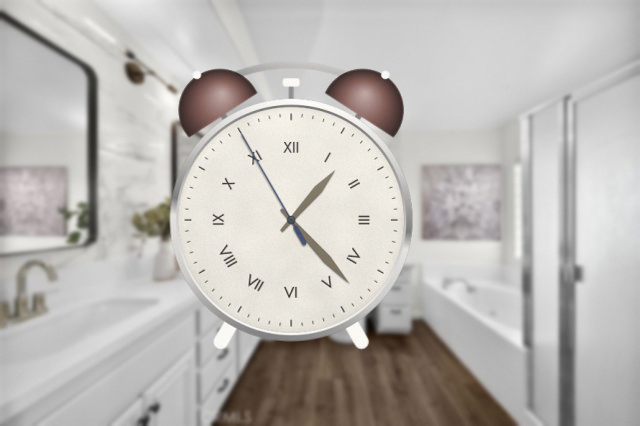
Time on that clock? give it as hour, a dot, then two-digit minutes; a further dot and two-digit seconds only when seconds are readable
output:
1.22.55
